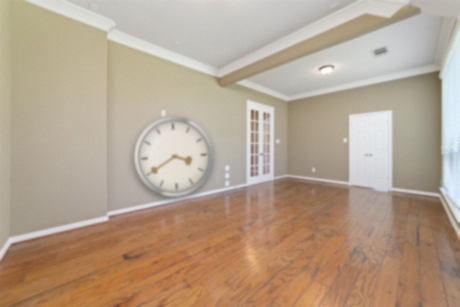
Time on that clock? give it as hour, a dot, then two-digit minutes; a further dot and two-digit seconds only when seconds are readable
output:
3.40
